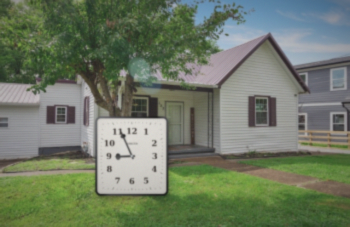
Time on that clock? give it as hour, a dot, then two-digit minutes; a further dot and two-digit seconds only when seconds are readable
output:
8.56
